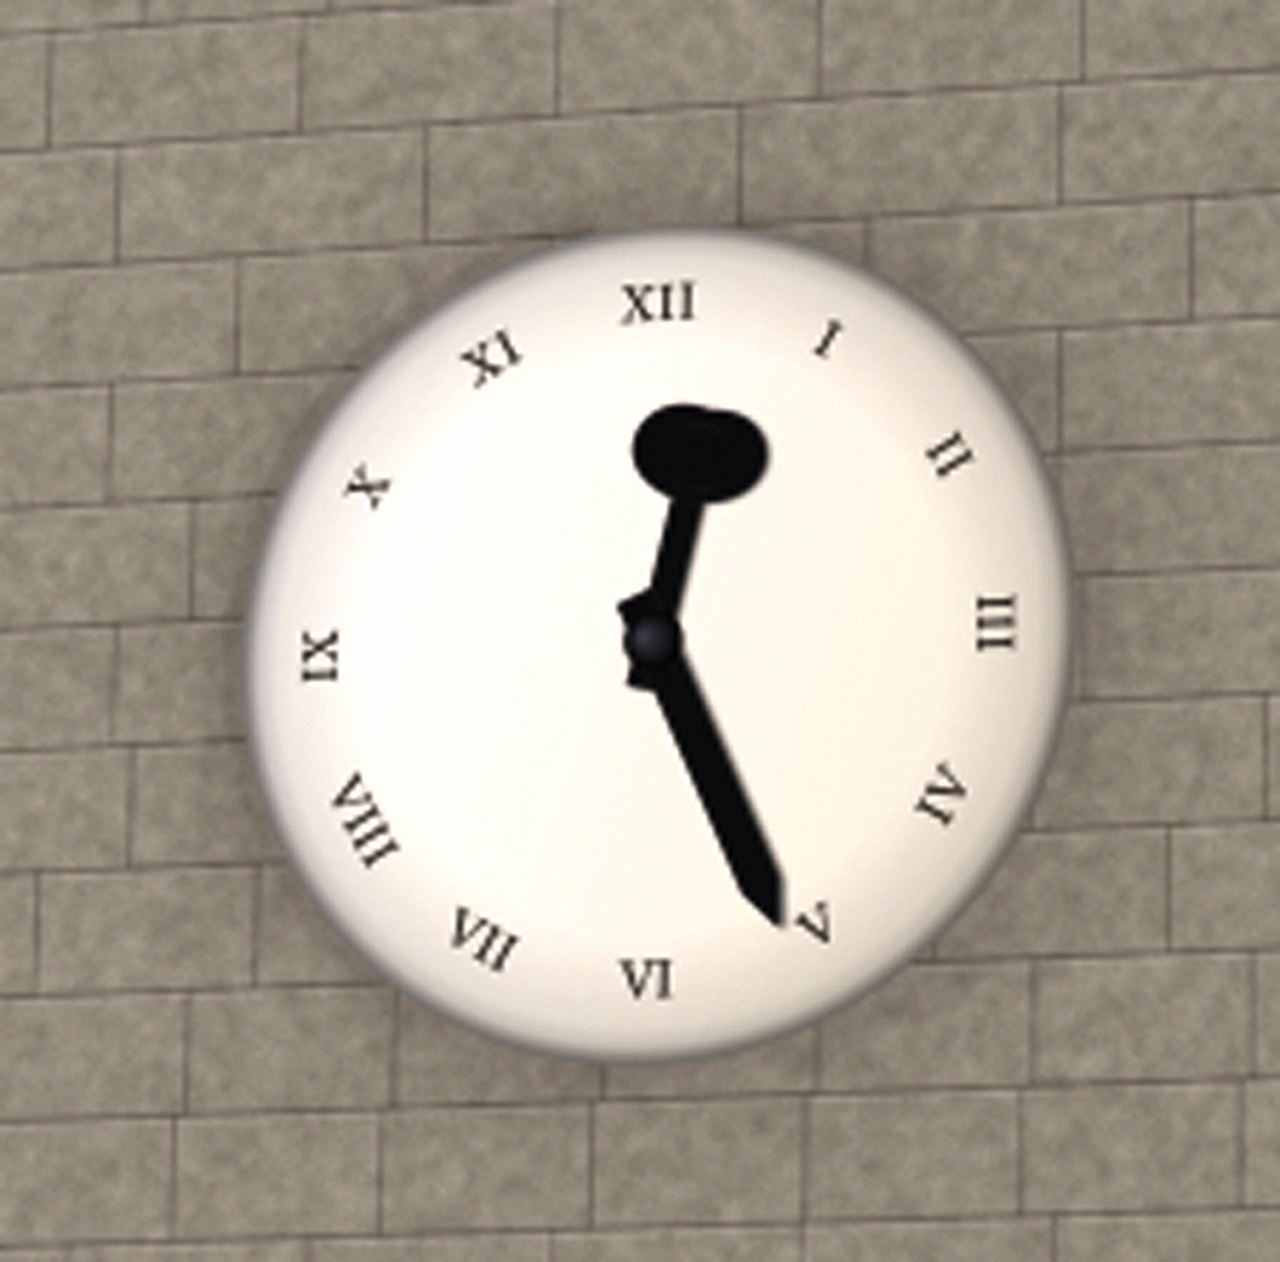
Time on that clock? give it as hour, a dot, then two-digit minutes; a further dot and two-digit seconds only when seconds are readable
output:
12.26
